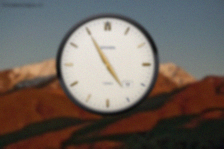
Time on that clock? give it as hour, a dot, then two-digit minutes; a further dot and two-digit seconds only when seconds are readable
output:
4.55
